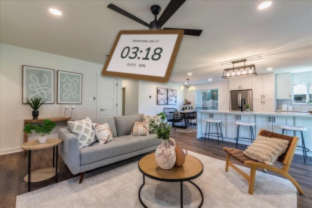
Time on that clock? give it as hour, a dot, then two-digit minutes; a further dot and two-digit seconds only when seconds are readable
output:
3.18
